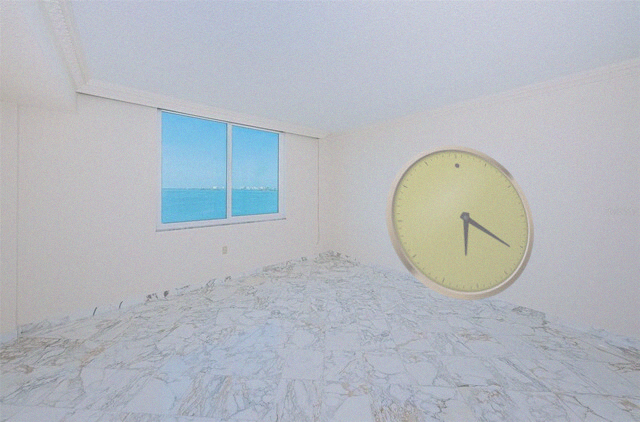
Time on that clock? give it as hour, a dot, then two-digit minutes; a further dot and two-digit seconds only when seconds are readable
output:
6.21
